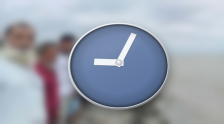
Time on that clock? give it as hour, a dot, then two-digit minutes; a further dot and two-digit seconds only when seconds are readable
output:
9.04
